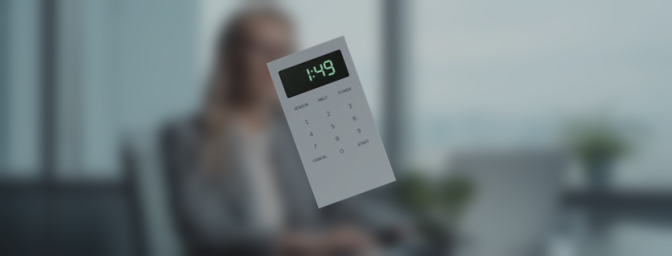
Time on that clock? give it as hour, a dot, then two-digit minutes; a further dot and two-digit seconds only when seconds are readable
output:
1.49
